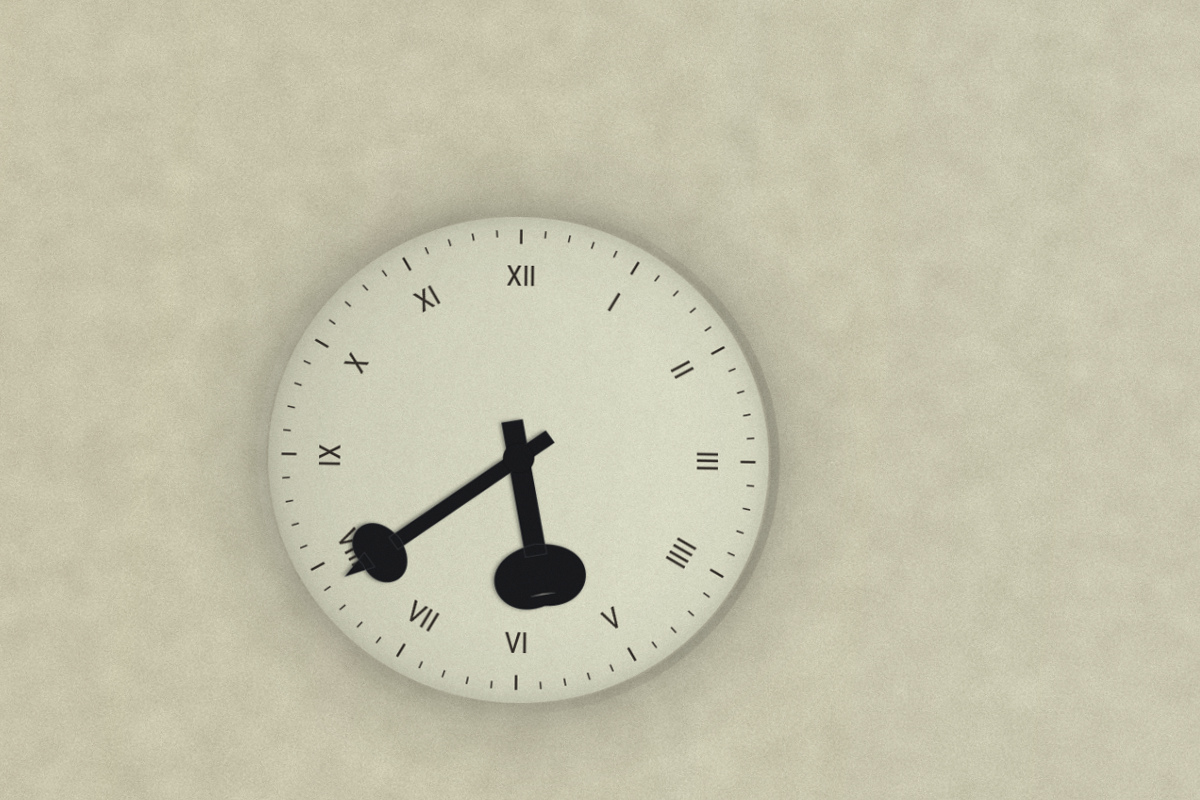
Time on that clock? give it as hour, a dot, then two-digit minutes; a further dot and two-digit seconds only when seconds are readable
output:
5.39
